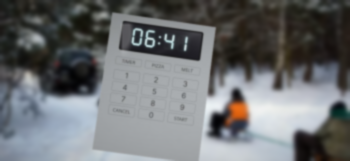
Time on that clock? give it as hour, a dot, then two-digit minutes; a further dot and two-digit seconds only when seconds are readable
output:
6.41
